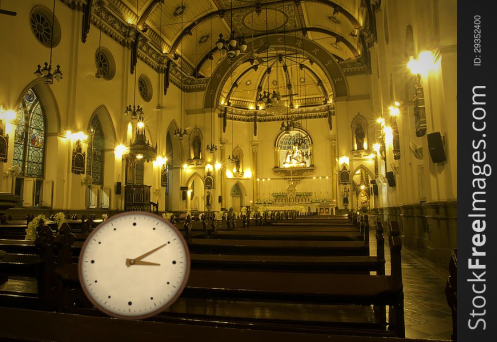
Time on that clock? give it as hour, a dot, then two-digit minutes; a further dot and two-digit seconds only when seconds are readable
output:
3.10
